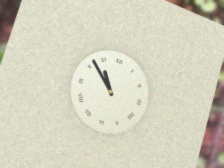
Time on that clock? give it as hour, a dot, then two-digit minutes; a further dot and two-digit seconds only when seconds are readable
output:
10.52
